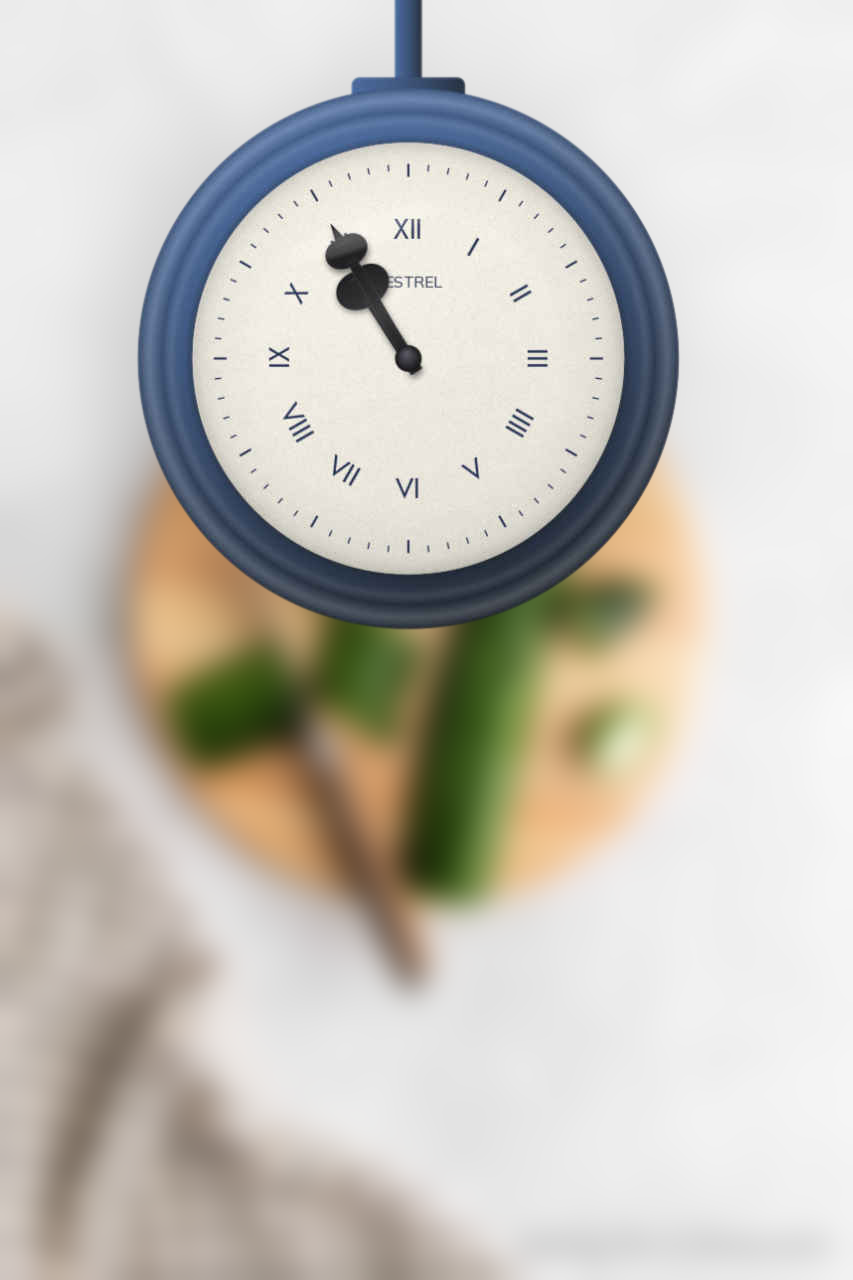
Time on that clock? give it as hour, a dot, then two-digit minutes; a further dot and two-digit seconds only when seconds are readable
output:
10.55
